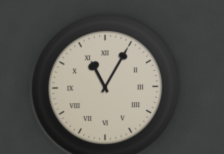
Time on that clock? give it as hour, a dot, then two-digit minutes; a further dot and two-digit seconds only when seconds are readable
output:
11.05
